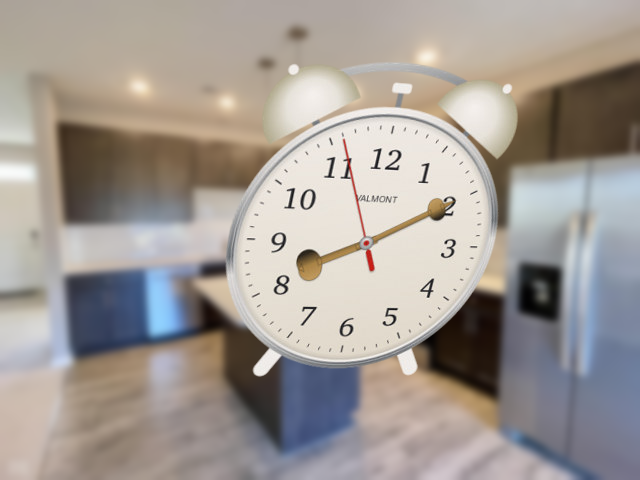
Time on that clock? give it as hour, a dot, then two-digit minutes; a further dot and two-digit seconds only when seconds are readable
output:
8.09.56
